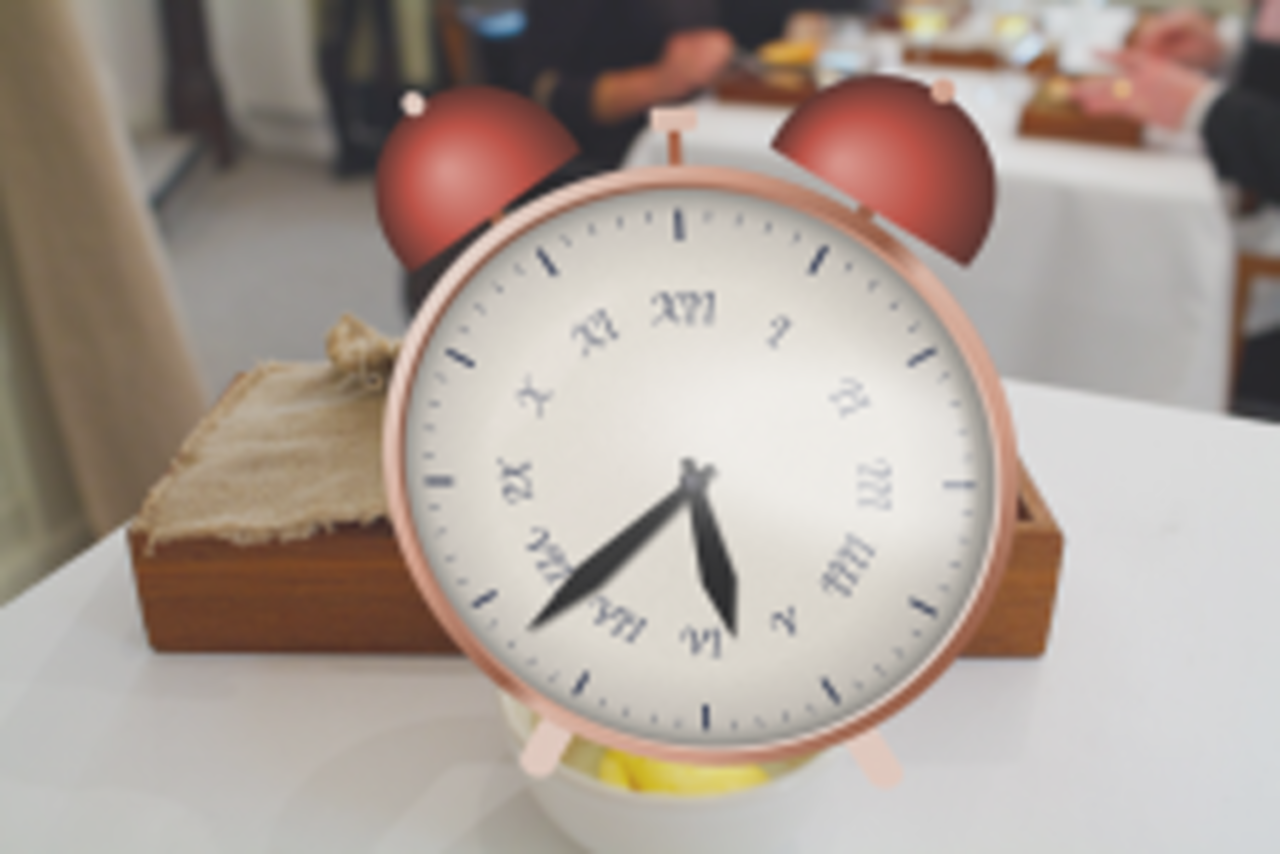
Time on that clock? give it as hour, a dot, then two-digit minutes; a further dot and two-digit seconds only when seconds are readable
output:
5.38
